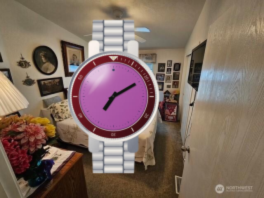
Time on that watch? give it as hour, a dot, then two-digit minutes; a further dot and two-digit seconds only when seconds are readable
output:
7.10
